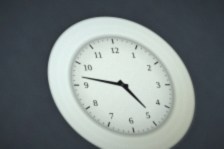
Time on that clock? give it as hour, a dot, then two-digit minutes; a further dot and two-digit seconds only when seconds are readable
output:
4.47
